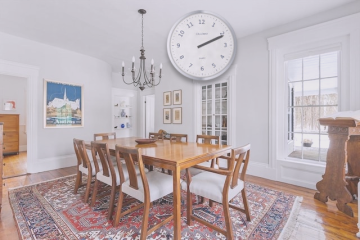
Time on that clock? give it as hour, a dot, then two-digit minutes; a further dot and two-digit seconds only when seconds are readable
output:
2.11
